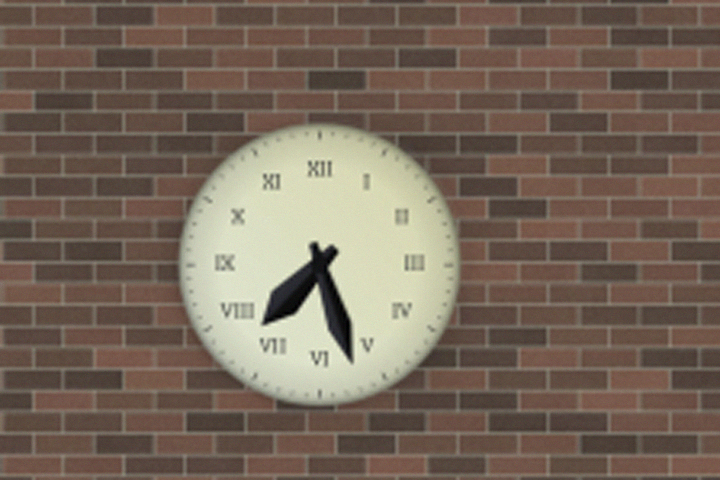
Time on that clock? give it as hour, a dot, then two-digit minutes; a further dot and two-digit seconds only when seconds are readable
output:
7.27
